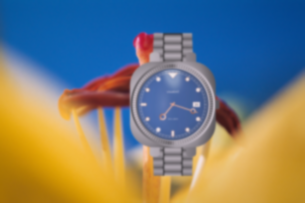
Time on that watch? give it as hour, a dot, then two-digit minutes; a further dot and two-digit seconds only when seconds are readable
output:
7.18
